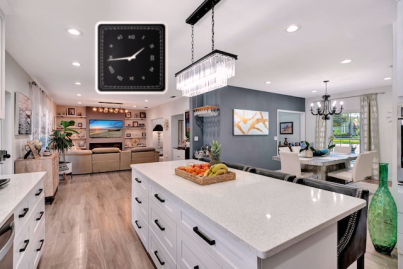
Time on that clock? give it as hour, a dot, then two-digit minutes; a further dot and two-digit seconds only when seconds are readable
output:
1.44
